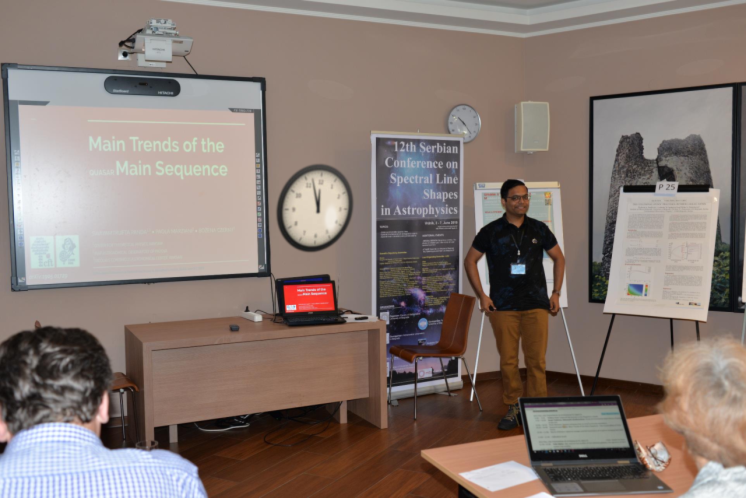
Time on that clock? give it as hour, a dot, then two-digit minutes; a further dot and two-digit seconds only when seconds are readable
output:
11.57
